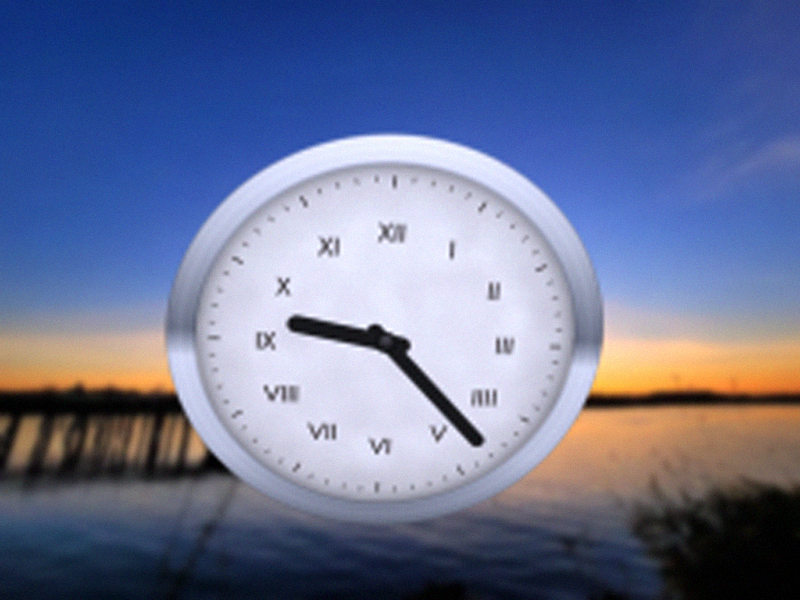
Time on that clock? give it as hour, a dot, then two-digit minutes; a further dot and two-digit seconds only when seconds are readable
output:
9.23
